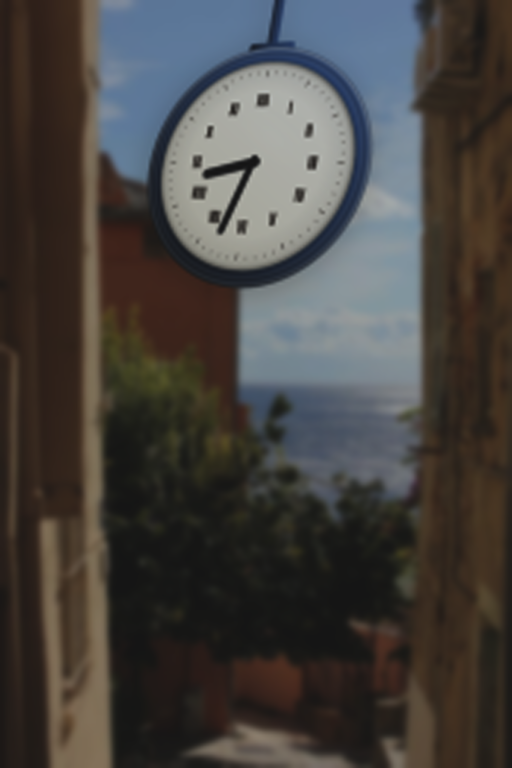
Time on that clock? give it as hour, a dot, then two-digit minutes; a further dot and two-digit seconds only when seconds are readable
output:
8.33
